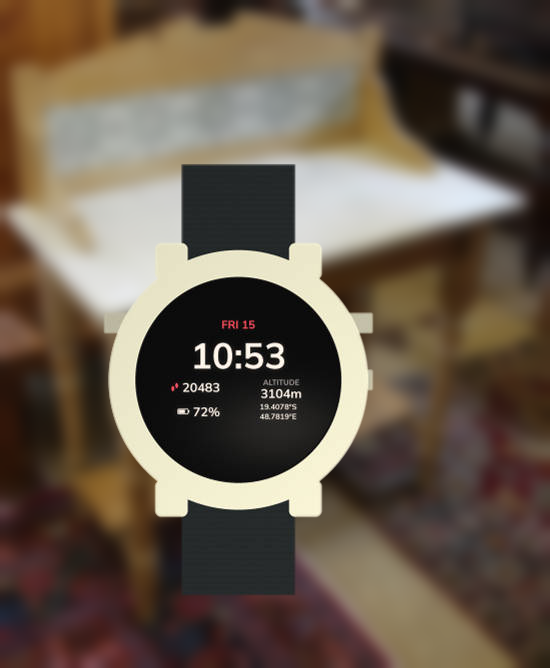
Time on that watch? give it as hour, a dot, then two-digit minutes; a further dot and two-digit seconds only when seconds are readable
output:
10.53
